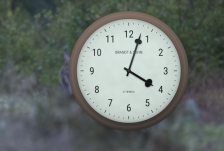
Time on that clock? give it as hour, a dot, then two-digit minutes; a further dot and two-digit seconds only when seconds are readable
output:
4.03
